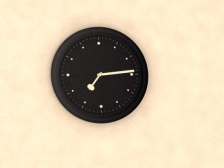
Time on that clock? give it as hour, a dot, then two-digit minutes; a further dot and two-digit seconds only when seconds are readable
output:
7.14
